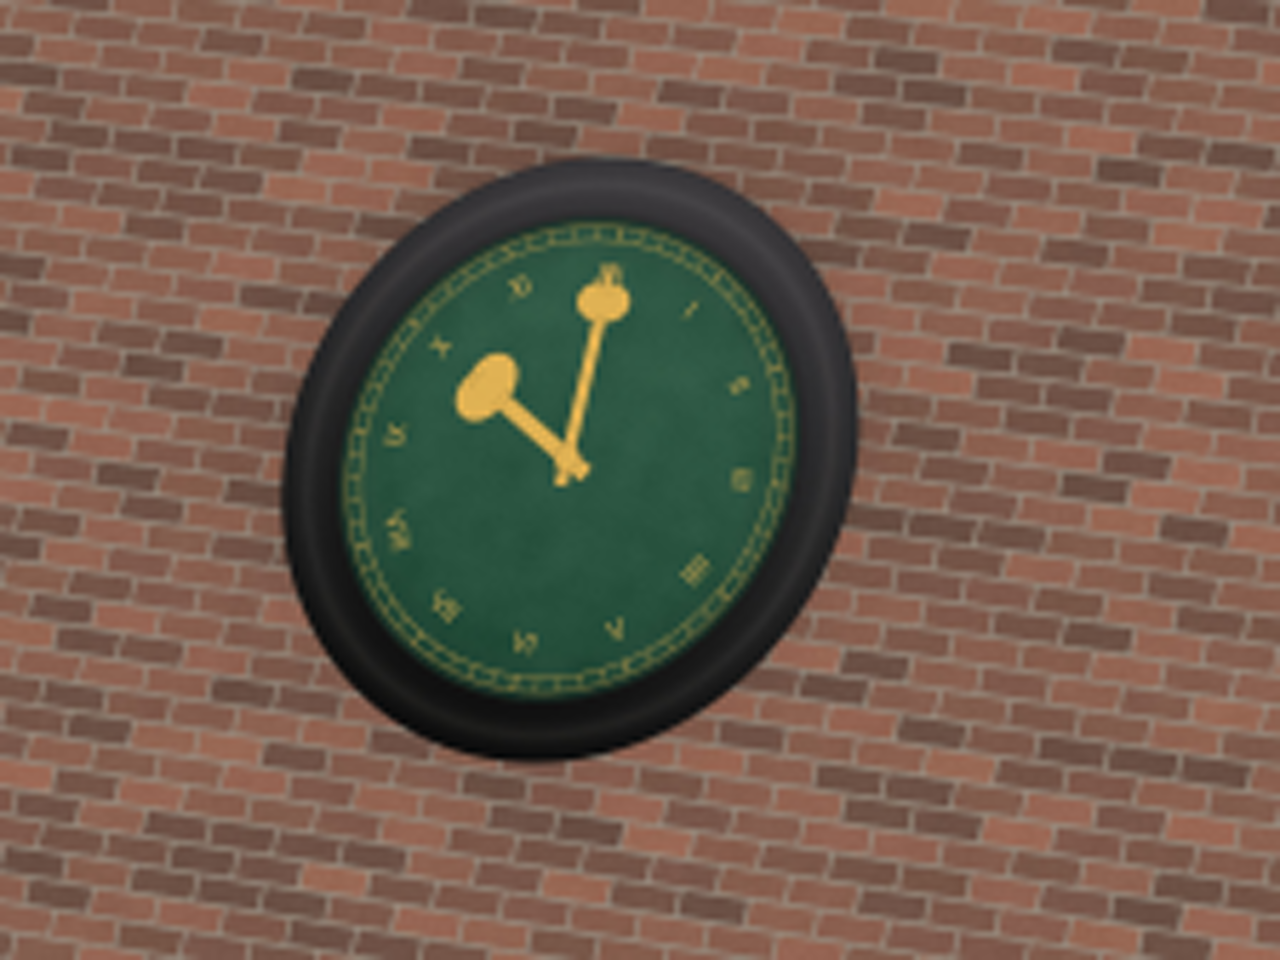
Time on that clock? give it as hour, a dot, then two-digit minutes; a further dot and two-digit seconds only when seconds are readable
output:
10.00
